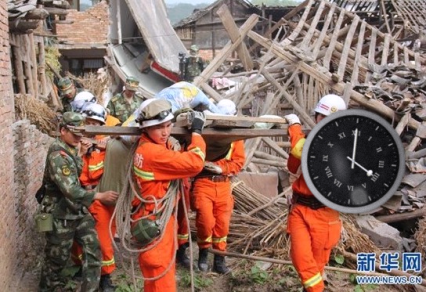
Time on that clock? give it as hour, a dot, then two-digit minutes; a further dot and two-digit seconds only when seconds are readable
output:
4.00
